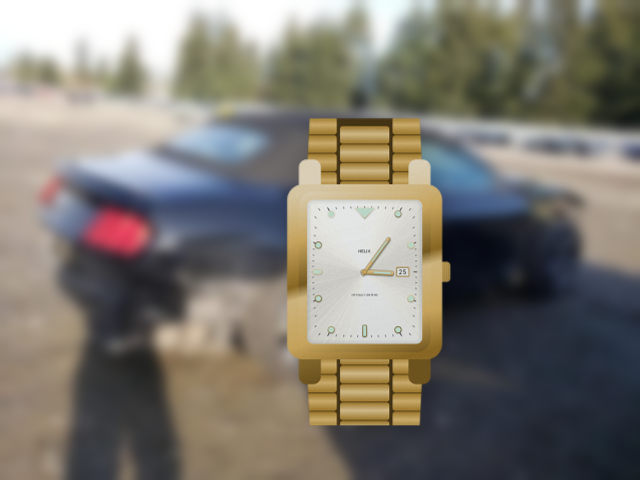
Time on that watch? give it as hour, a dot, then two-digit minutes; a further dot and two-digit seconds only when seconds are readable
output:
3.06
